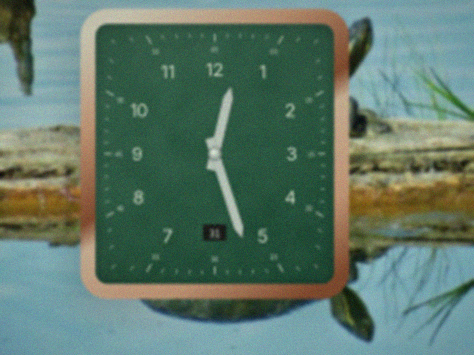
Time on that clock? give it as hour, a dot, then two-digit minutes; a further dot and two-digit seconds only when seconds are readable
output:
12.27
